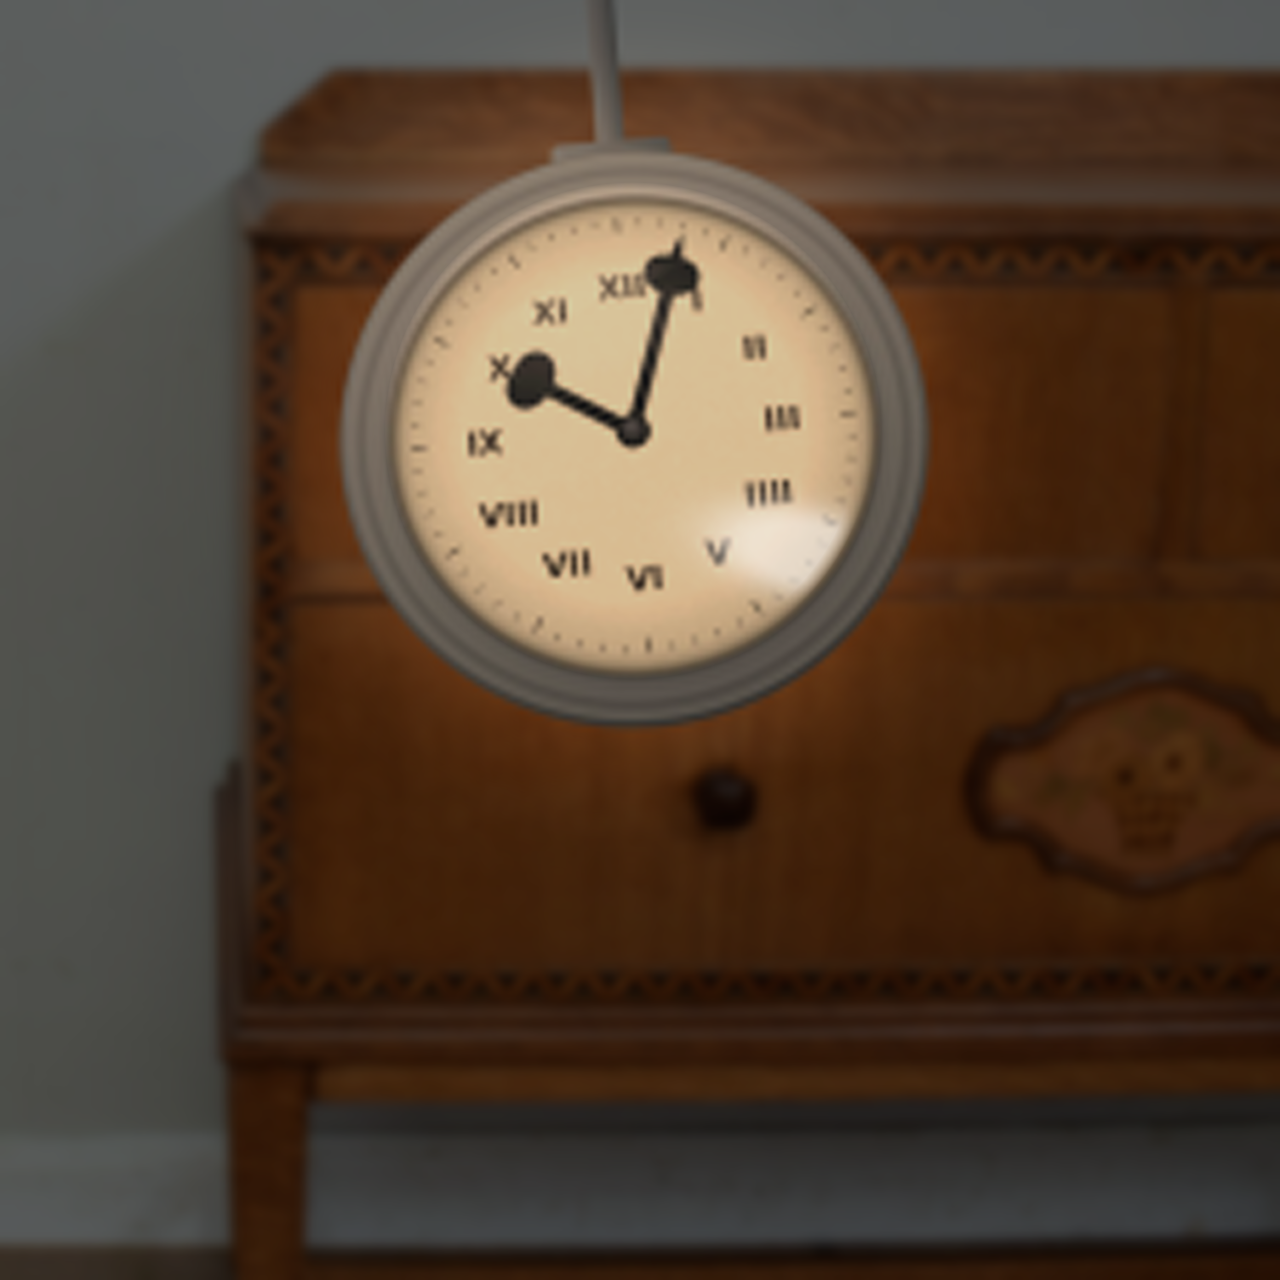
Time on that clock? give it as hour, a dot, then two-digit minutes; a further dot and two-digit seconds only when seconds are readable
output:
10.03
